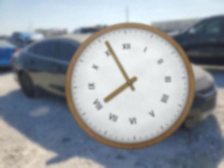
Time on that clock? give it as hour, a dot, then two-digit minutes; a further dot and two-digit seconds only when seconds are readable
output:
7.56
